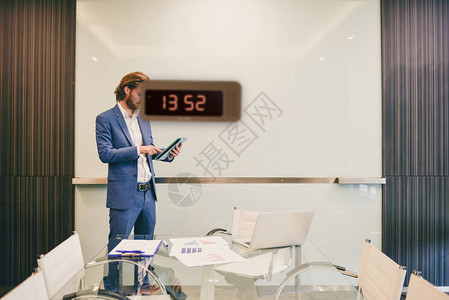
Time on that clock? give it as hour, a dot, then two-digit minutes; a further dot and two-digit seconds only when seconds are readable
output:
13.52
